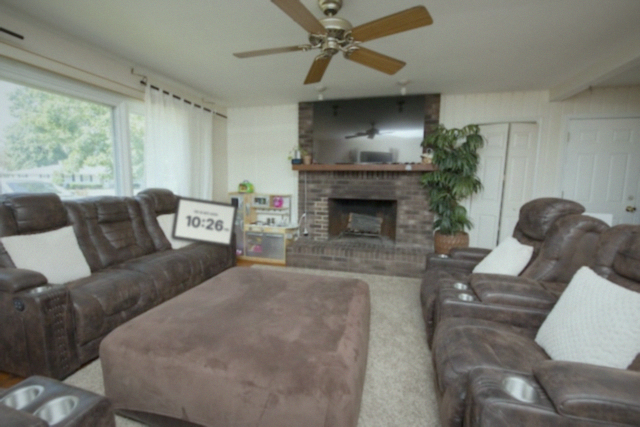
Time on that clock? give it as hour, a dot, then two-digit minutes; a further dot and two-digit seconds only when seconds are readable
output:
10.26
